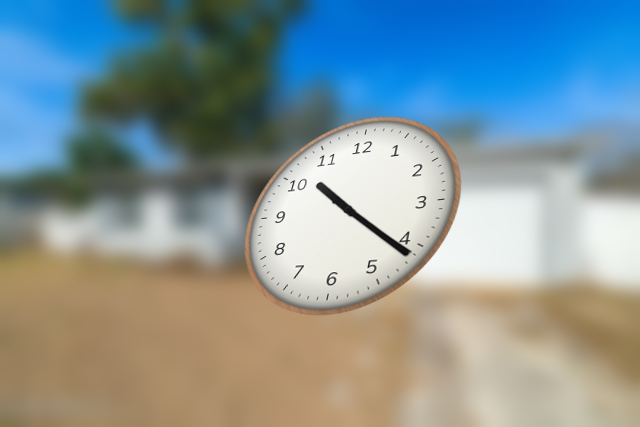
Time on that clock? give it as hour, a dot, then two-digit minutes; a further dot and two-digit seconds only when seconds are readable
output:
10.21.21
